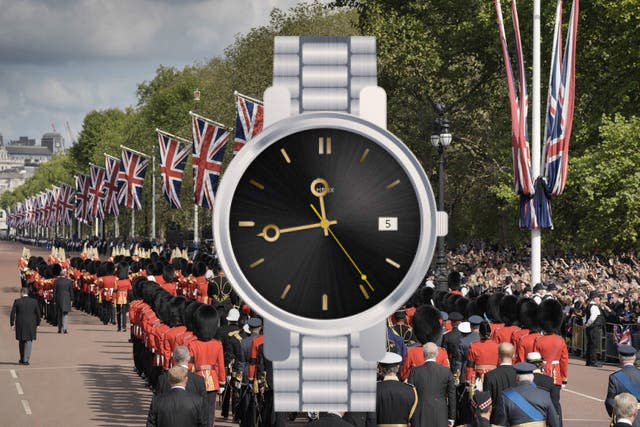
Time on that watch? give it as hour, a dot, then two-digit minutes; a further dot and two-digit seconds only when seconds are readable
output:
11.43.24
